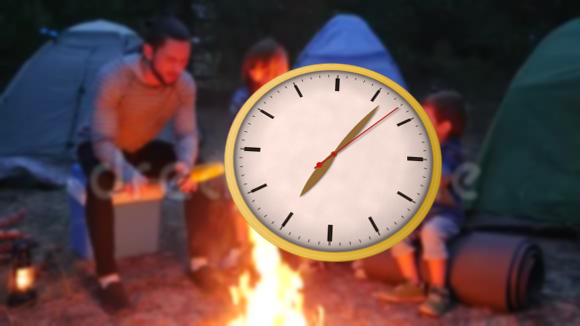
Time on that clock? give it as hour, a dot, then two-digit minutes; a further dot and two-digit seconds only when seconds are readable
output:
7.06.08
